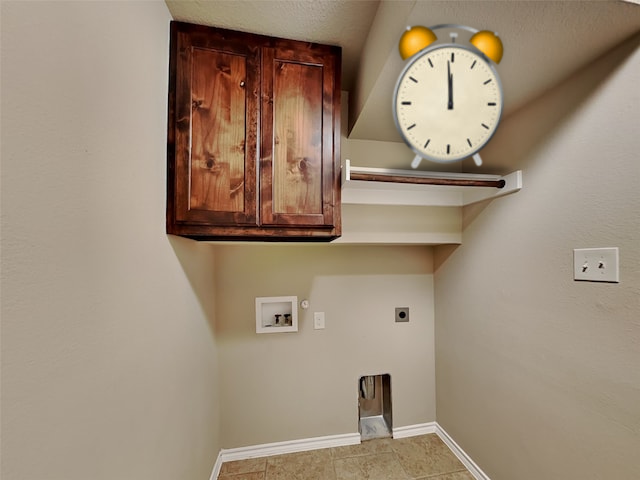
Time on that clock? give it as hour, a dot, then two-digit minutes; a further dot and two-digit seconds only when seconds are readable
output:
11.59
